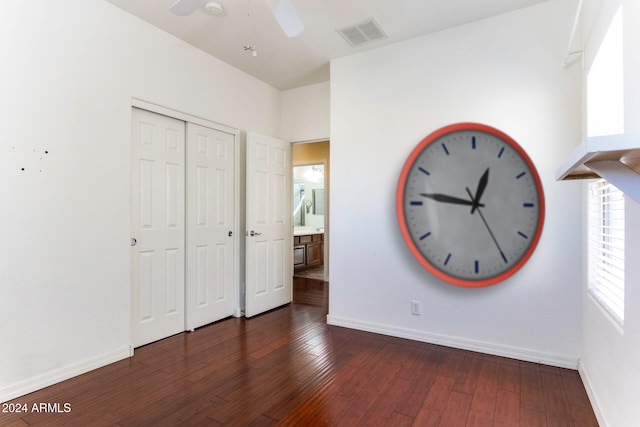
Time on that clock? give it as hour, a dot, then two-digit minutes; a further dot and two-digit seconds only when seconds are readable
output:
12.46.25
